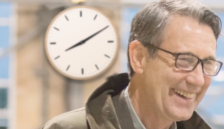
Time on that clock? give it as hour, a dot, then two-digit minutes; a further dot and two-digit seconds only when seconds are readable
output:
8.10
